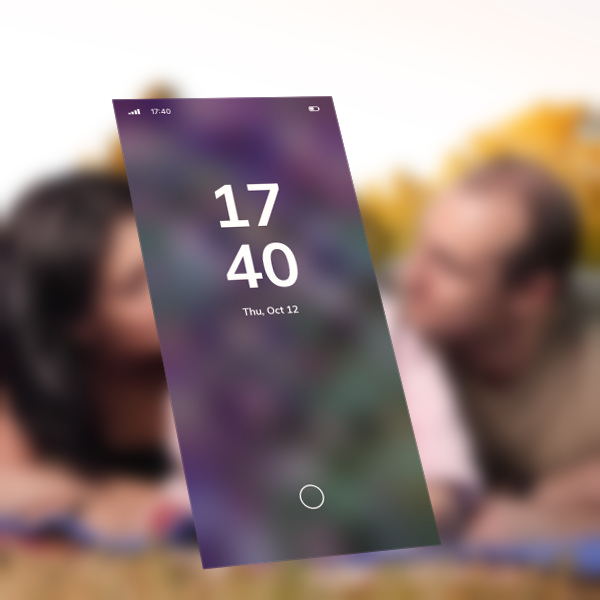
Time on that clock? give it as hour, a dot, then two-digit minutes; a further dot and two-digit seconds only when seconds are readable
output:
17.40
